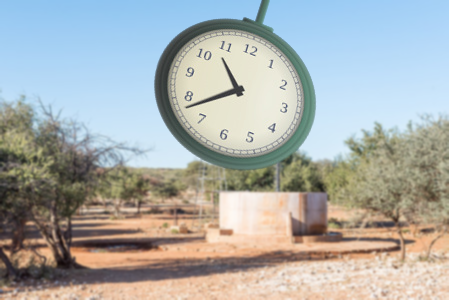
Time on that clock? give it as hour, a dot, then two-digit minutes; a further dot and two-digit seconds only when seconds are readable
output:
10.38
